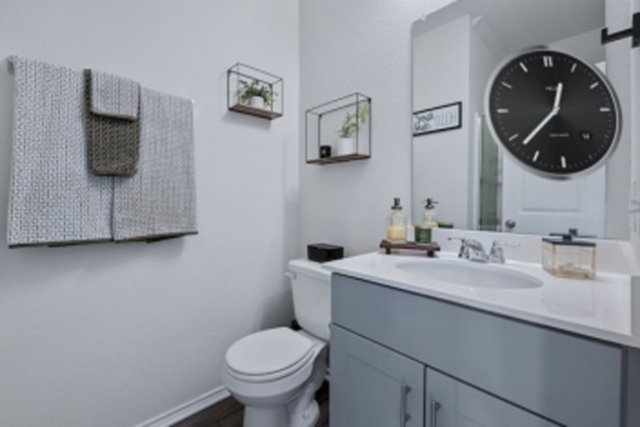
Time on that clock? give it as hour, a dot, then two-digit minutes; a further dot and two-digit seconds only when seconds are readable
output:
12.38
